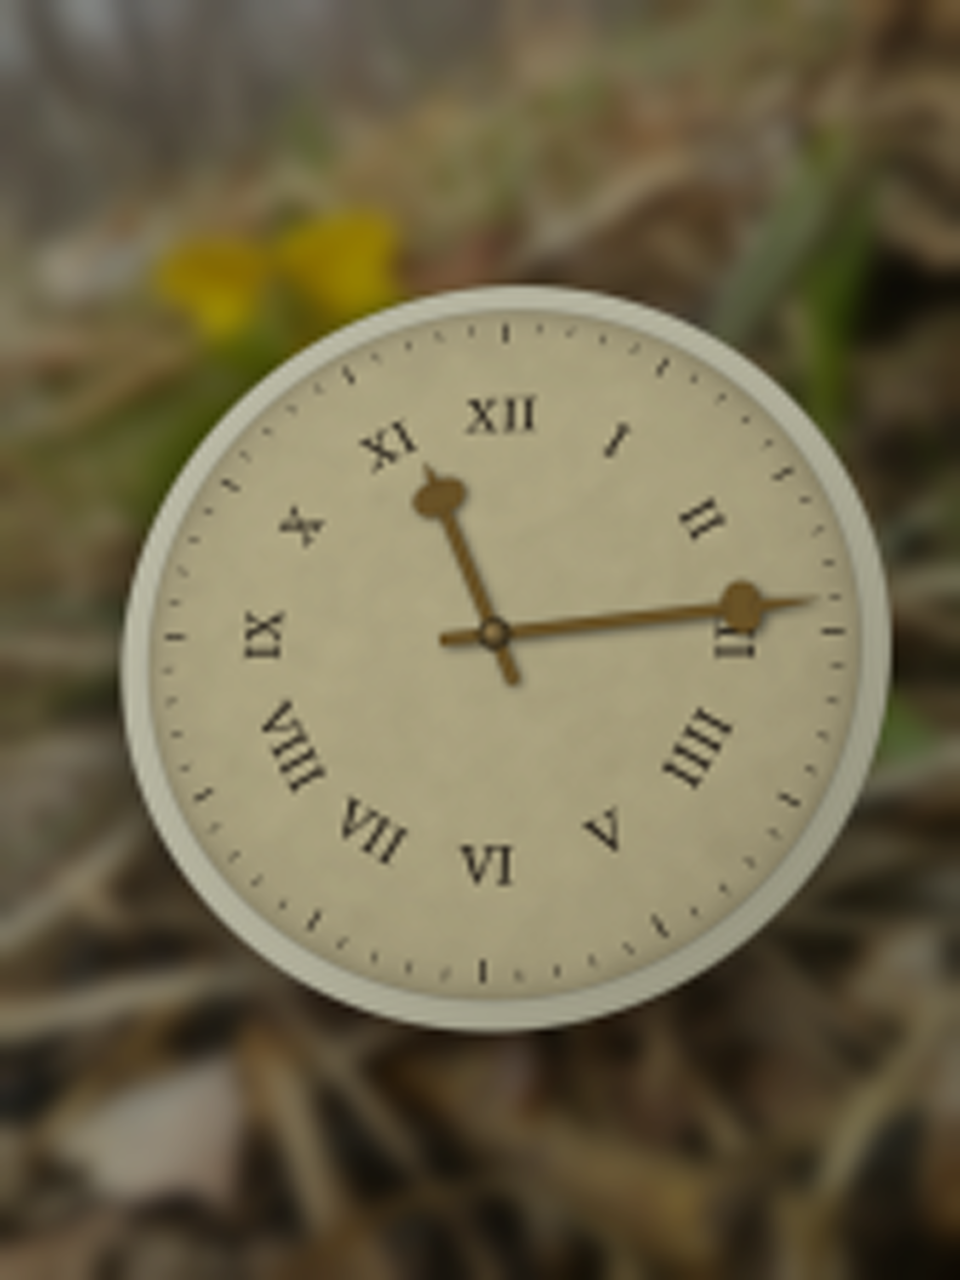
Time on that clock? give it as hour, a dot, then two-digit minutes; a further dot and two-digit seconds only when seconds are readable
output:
11.14
